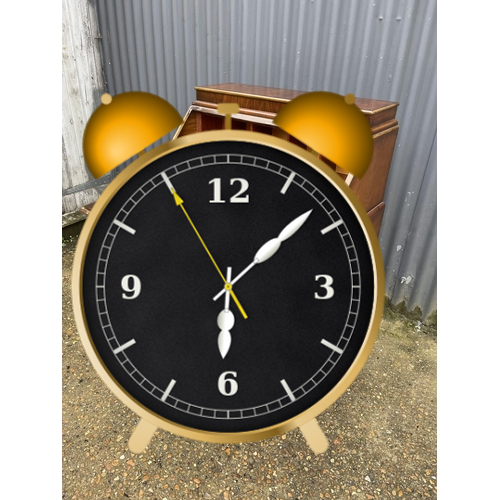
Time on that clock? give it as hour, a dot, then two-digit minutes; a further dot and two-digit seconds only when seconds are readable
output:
6.07.55
